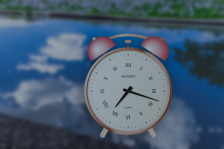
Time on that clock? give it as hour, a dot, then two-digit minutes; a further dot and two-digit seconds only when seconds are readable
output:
7.18
